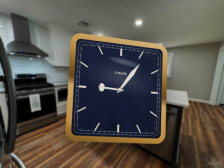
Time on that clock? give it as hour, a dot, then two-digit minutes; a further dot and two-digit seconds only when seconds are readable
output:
9.06
